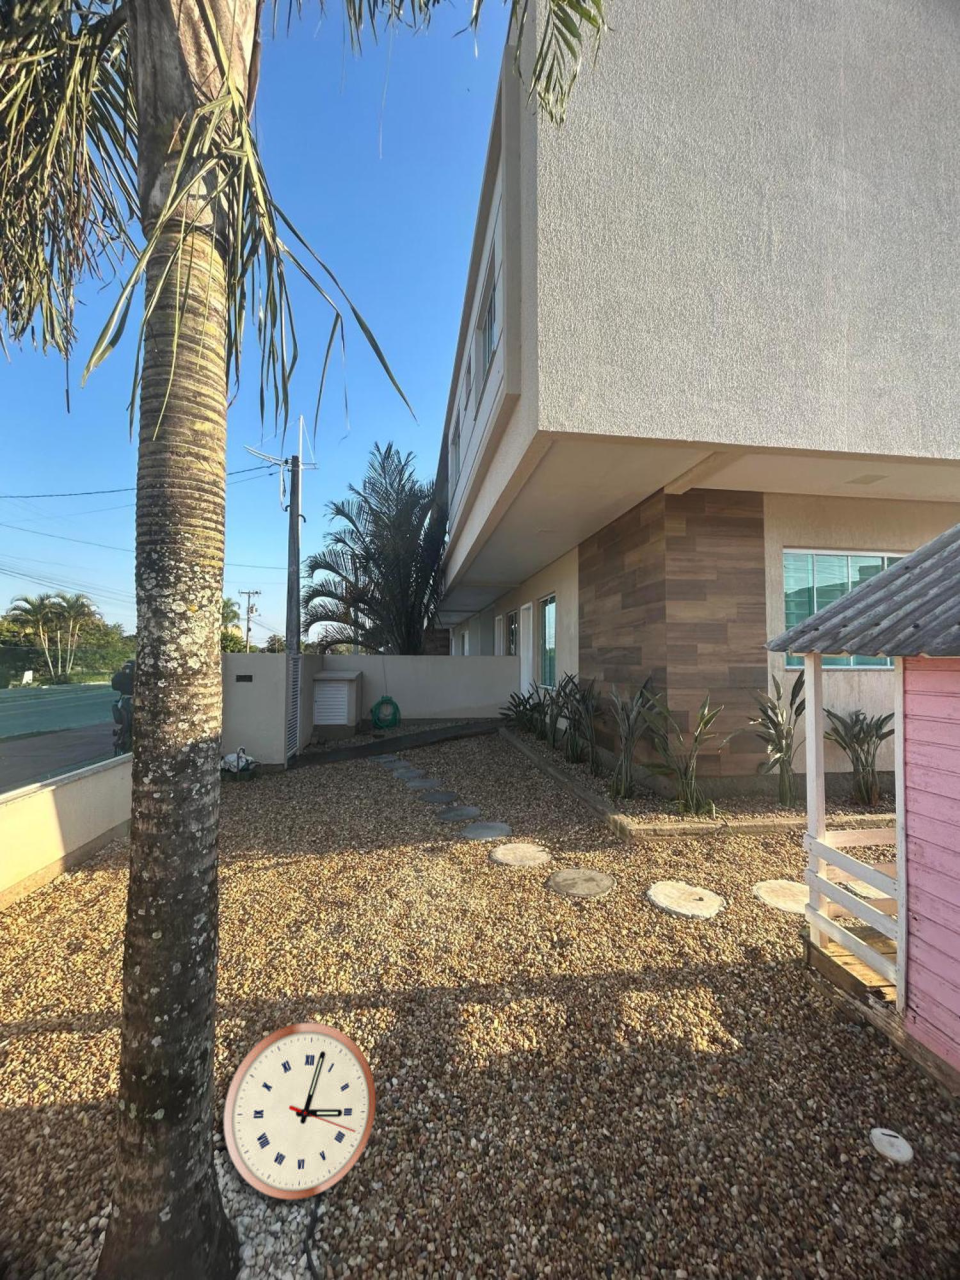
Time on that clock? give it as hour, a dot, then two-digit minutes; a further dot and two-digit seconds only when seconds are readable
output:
3.02.18
